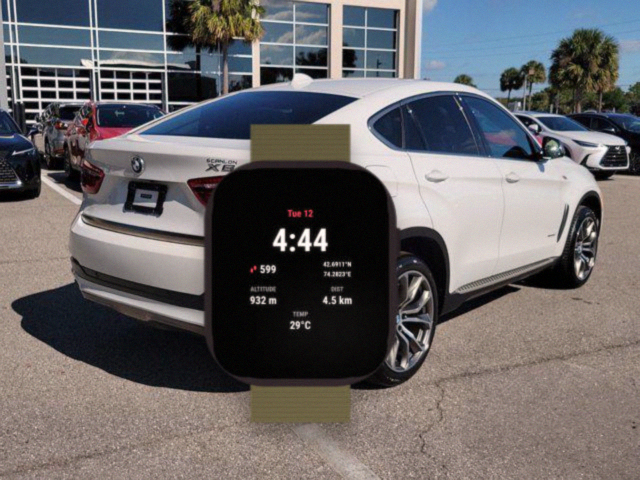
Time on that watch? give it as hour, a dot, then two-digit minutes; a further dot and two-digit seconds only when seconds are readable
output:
4.44
